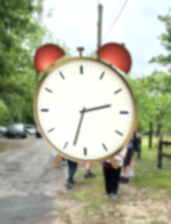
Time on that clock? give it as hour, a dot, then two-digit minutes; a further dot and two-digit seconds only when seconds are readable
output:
2.33
